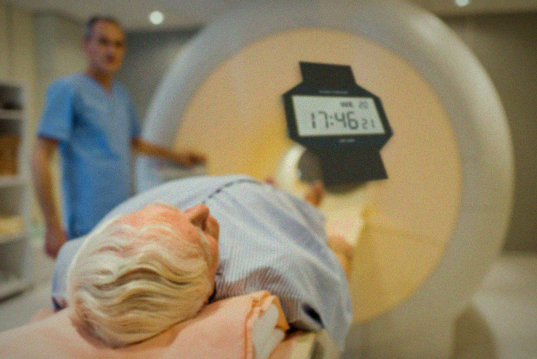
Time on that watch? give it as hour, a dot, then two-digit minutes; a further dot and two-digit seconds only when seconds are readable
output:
17.46
